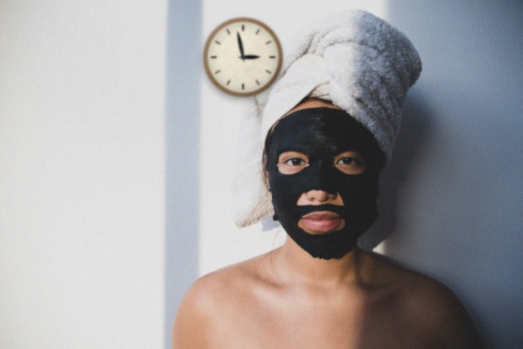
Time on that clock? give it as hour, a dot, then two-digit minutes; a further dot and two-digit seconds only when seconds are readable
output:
2.58
